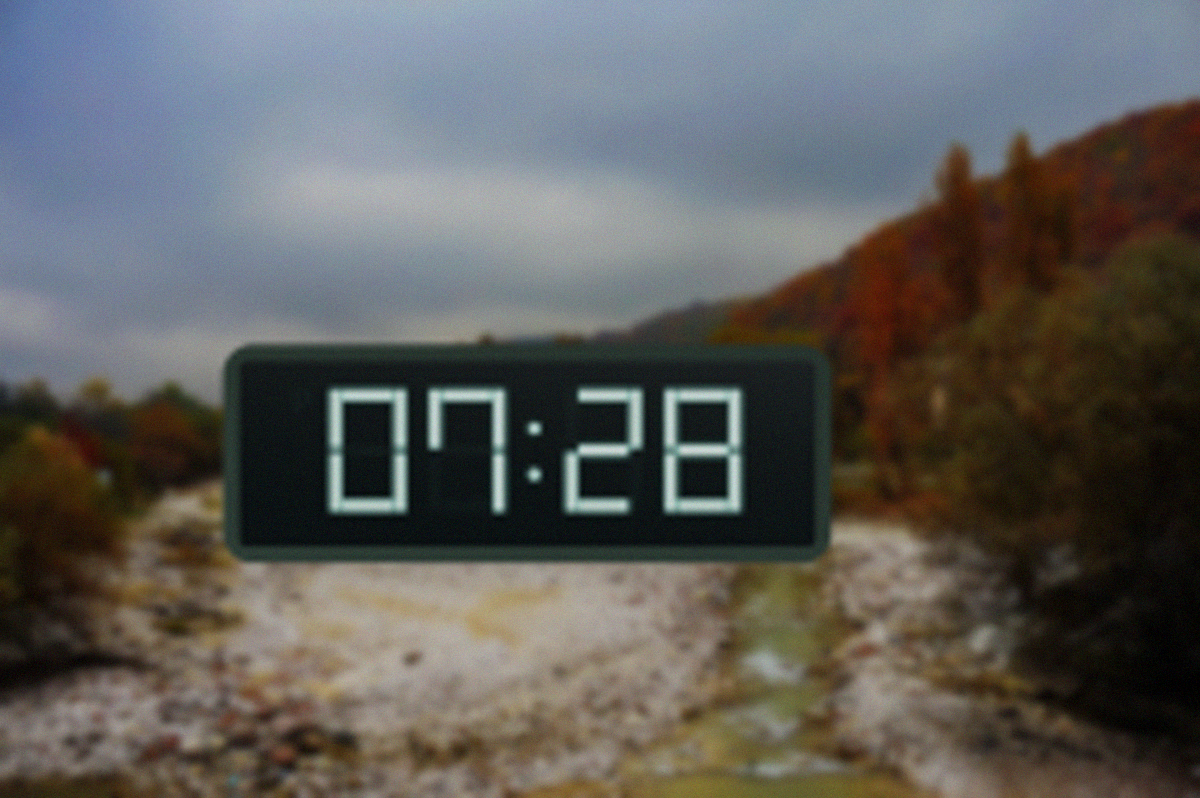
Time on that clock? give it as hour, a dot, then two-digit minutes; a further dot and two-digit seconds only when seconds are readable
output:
7.28
